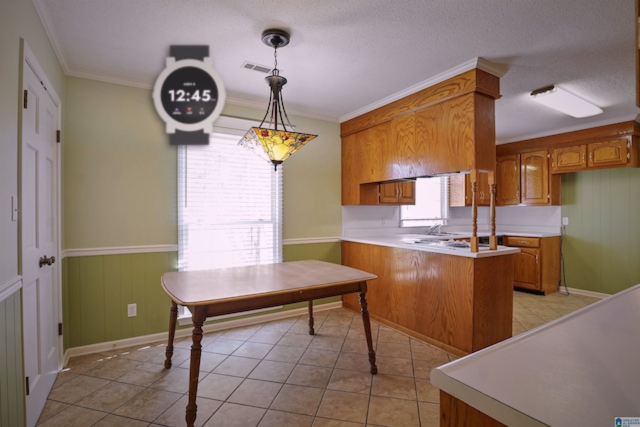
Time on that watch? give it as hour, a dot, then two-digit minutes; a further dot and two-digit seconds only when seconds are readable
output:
12.45
